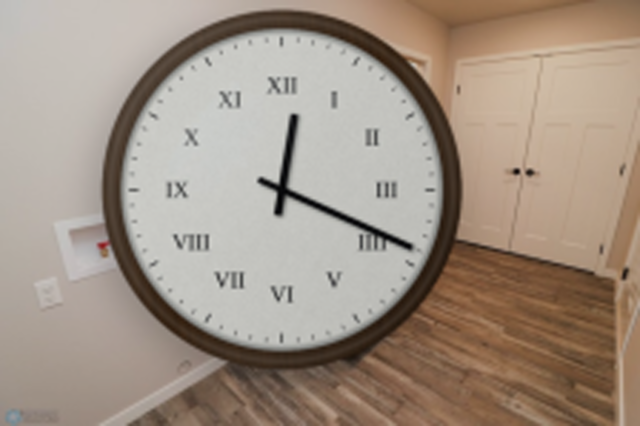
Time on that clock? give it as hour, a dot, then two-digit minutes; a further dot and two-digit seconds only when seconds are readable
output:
12.19
